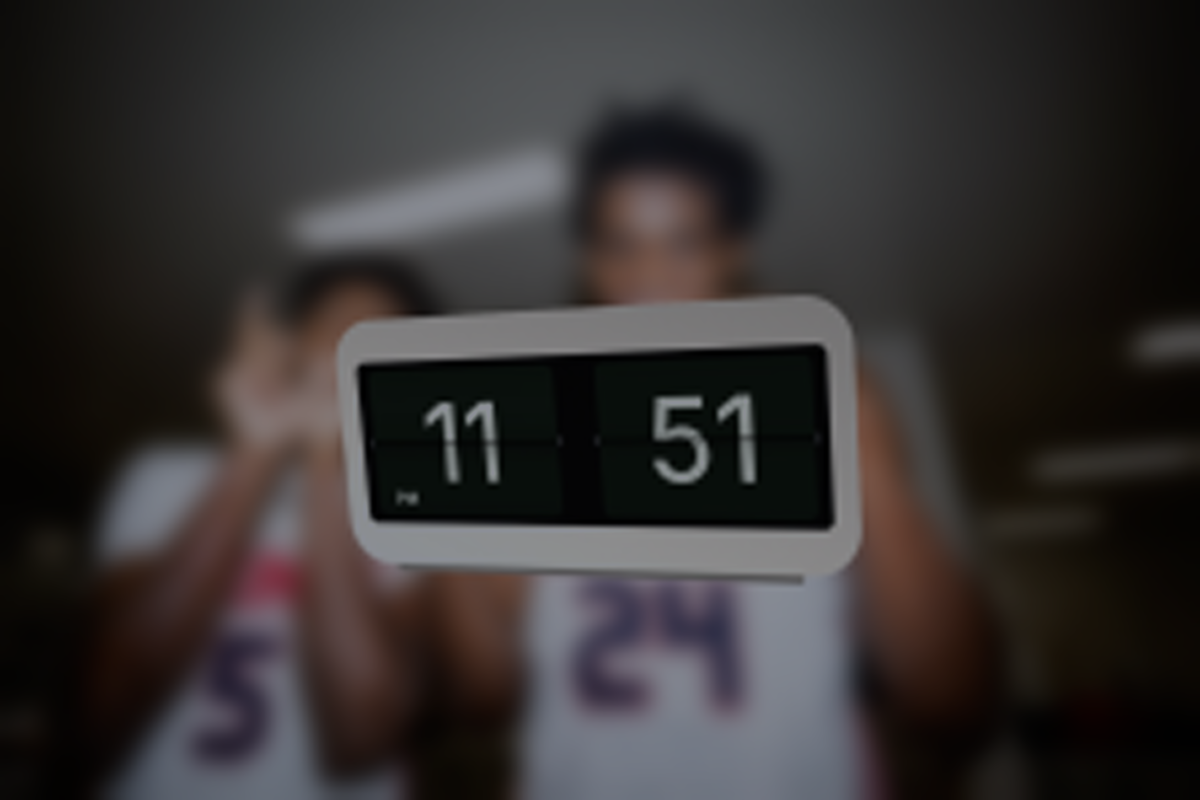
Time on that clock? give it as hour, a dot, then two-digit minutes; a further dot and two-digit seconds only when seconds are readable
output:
11.51
